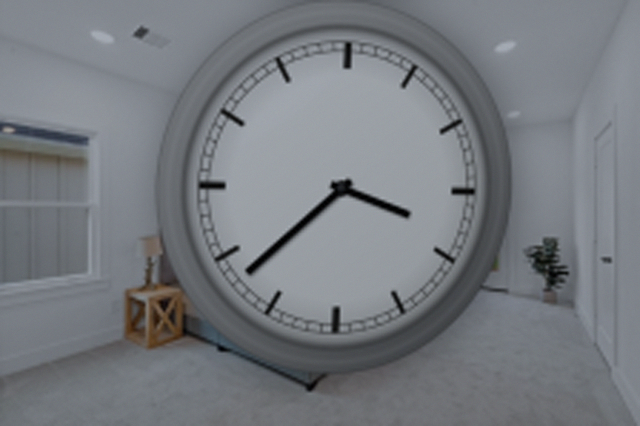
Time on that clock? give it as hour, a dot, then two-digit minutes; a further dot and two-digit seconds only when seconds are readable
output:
3.38
